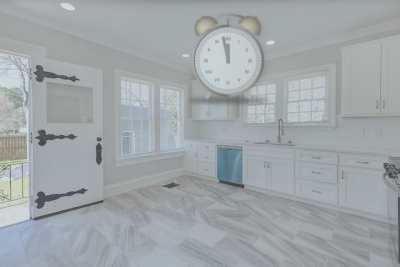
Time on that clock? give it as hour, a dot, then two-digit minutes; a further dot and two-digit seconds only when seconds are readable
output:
11.58
